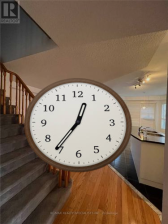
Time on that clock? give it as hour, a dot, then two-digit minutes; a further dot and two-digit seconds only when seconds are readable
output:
12.36
